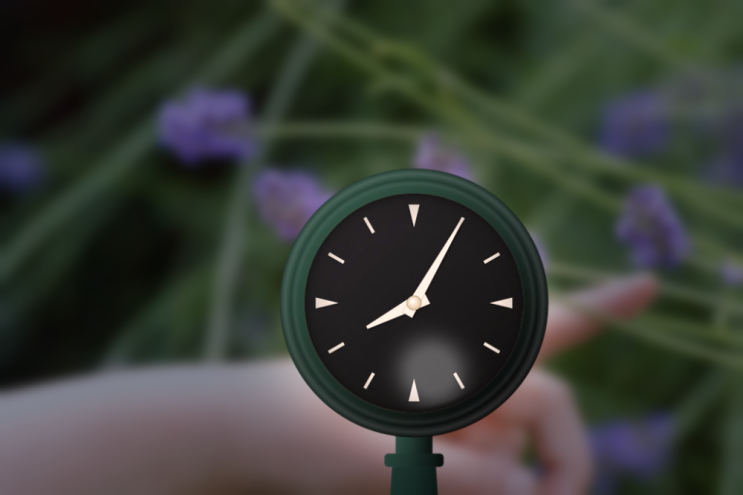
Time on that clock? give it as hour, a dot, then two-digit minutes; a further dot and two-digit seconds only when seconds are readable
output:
8.05
